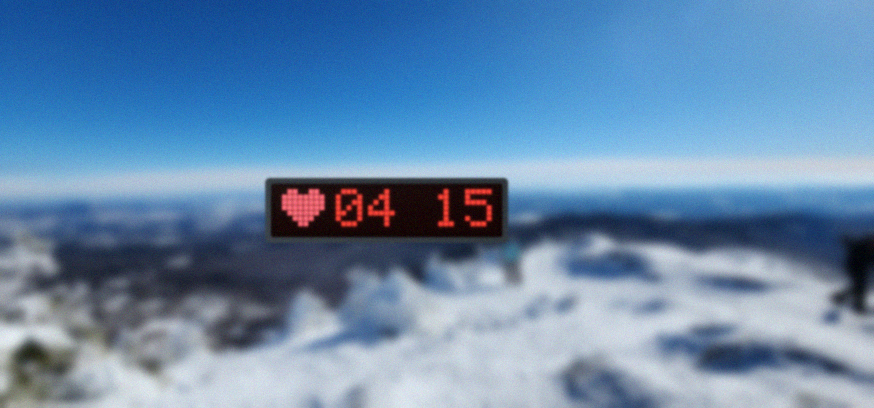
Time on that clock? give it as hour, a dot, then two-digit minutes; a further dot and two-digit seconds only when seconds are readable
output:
4.15
